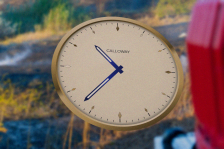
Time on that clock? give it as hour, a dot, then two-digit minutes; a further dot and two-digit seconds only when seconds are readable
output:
10.37
